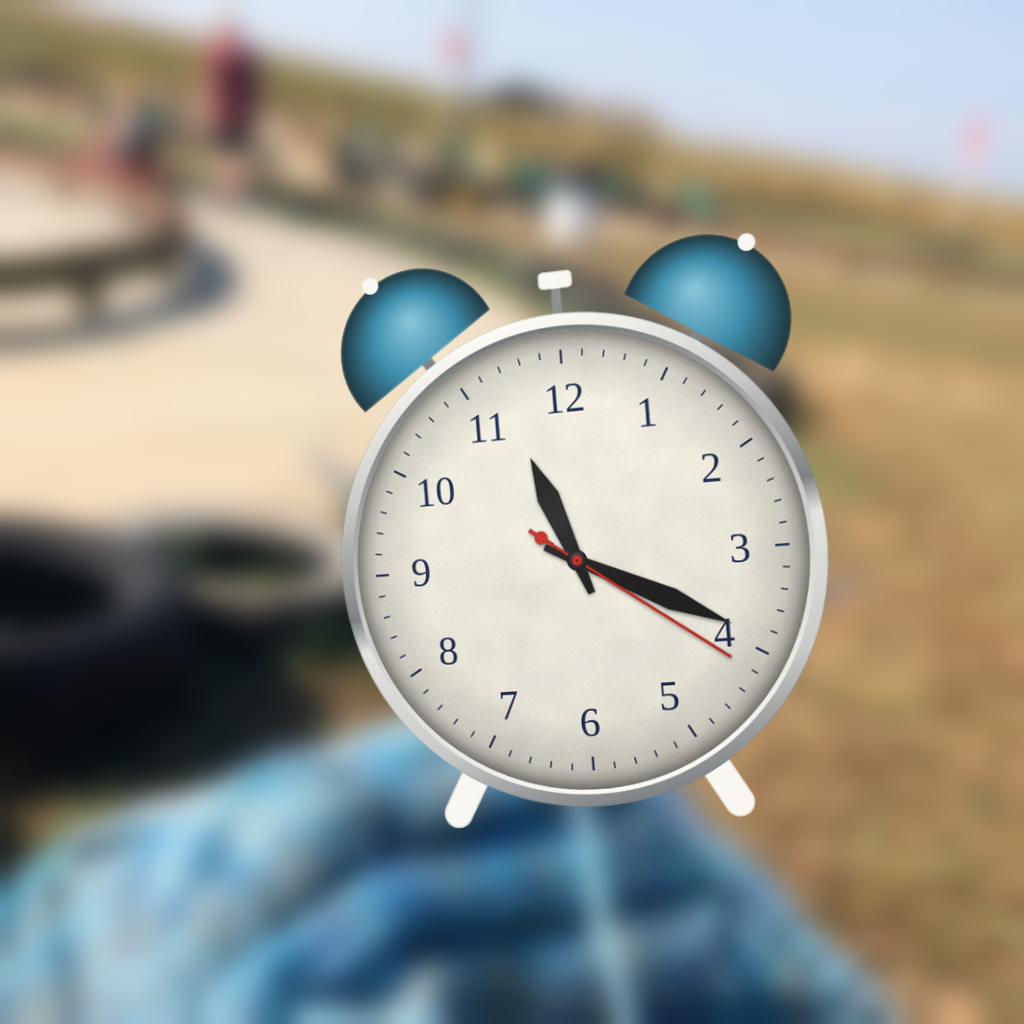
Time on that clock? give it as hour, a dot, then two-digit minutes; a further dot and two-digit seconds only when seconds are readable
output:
11.19.21
